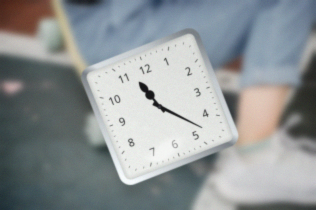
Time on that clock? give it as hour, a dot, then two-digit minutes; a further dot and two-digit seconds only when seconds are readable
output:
11.23
